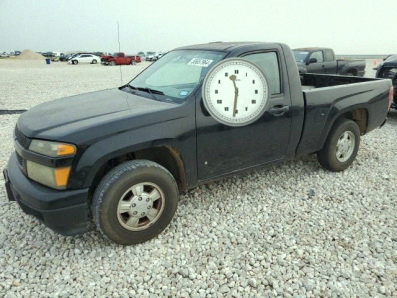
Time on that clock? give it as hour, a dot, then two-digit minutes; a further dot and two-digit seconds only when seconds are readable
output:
11.31
